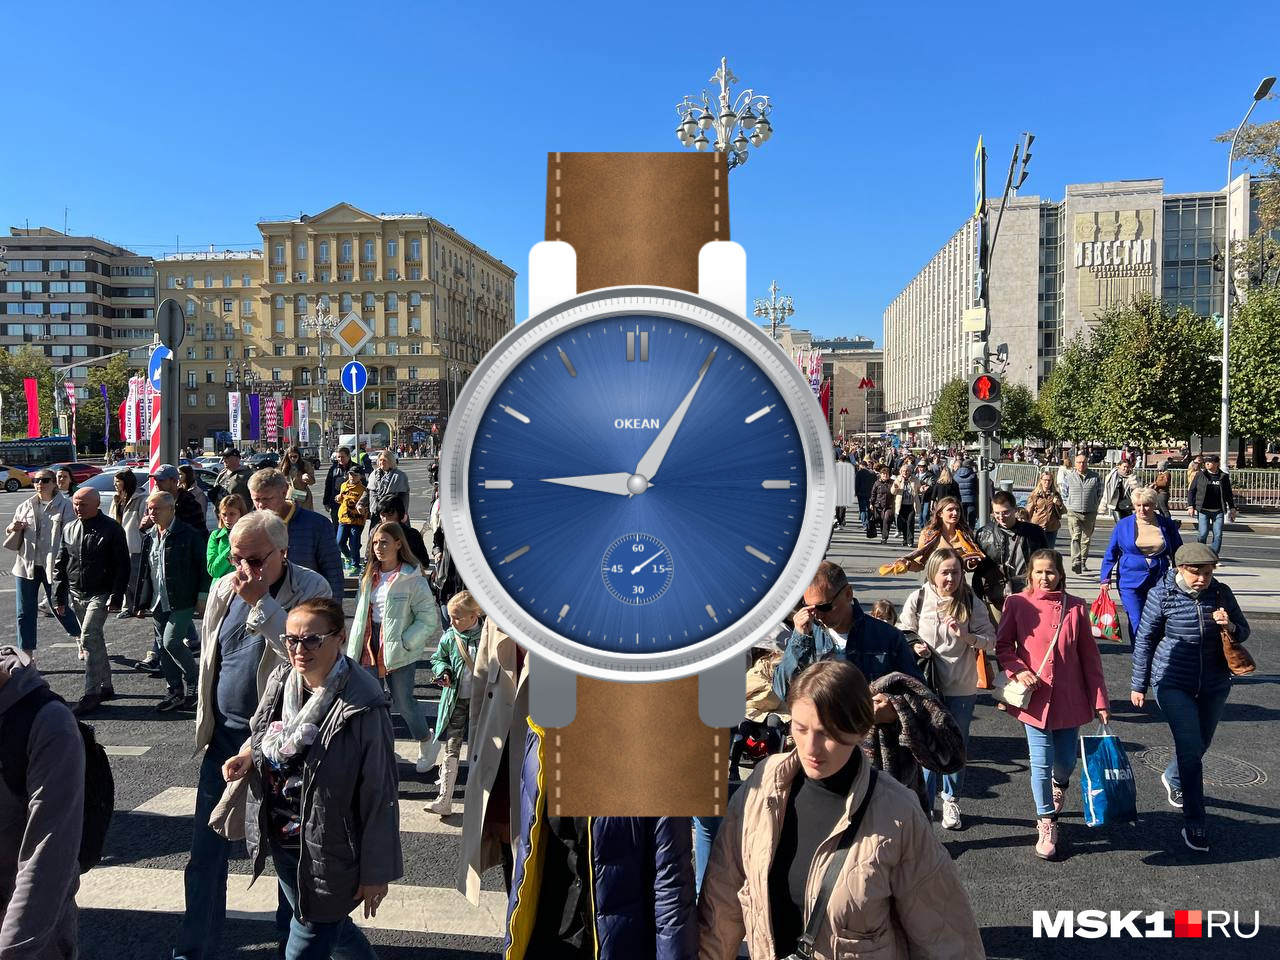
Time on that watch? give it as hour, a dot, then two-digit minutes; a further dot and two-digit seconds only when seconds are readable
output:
9.05.09
